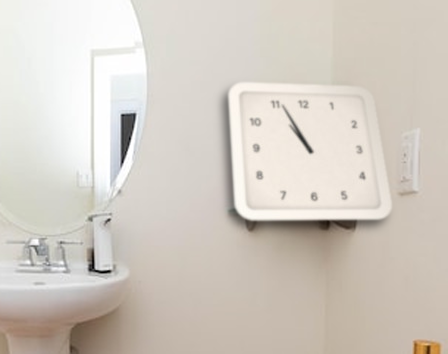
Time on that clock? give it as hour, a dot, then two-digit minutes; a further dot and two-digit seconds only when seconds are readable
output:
10.56
